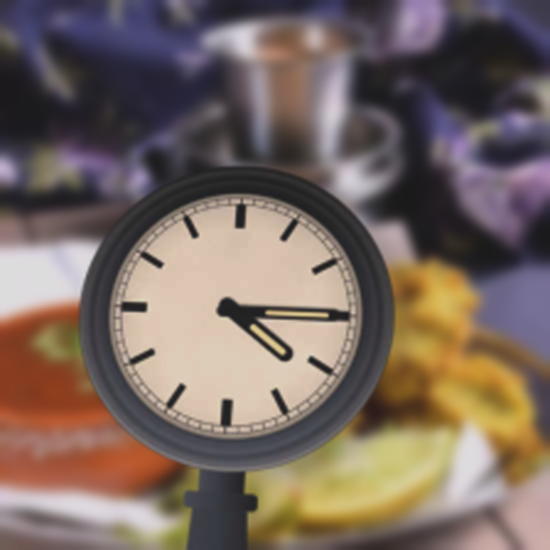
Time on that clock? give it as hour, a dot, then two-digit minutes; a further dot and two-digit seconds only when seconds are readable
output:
4.15
